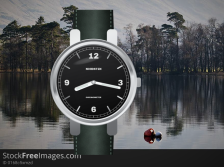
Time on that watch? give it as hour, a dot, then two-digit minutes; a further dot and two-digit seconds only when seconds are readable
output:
8.17
